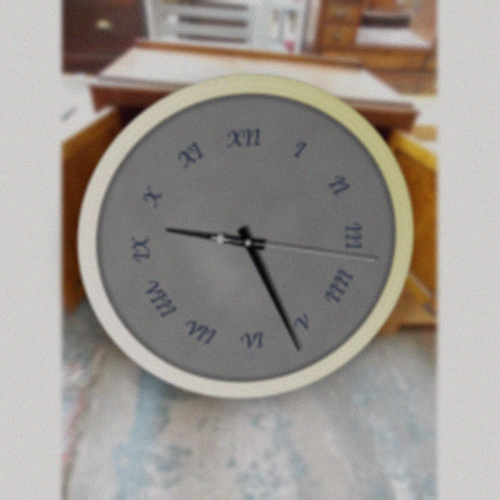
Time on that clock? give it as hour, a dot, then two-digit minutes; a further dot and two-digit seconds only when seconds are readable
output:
9.26.17
